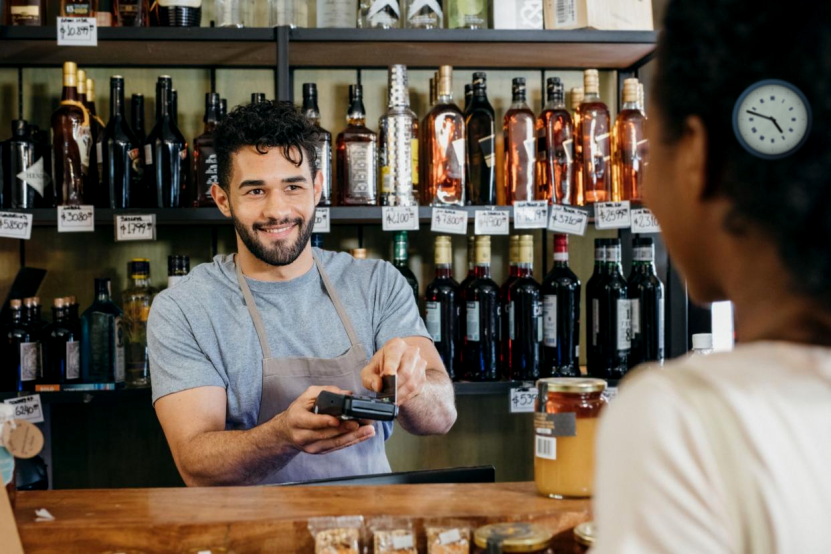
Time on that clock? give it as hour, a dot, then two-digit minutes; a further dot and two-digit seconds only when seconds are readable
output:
4.48
